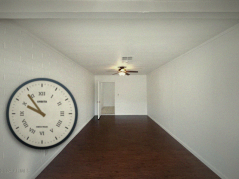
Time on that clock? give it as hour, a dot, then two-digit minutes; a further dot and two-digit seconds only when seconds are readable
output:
9.54
